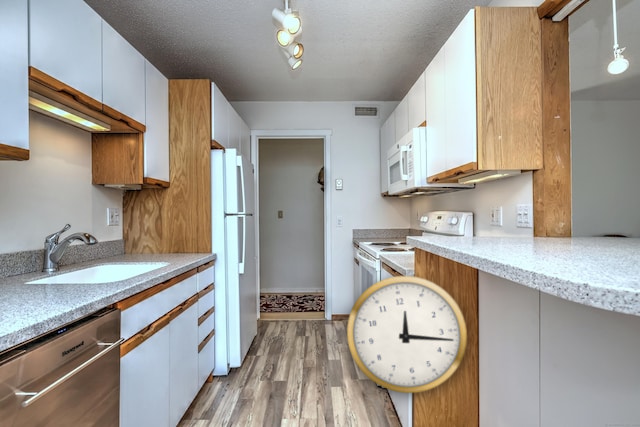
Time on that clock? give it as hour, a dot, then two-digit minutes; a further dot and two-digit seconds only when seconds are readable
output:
12.17
